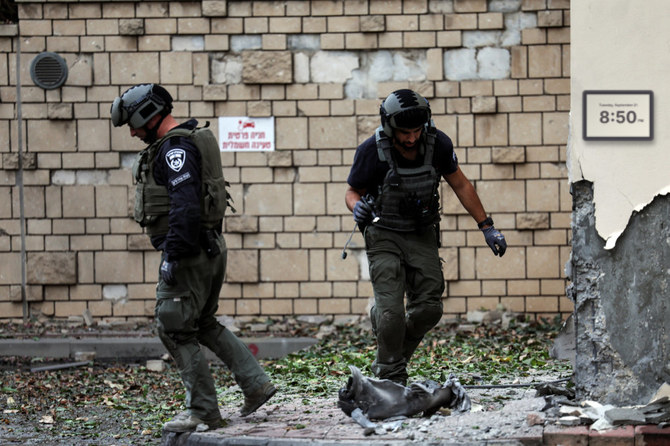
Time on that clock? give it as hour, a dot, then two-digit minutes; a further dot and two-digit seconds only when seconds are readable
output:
8.50
